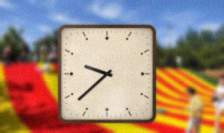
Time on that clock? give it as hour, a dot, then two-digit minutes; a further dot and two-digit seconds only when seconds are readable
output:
9.38
